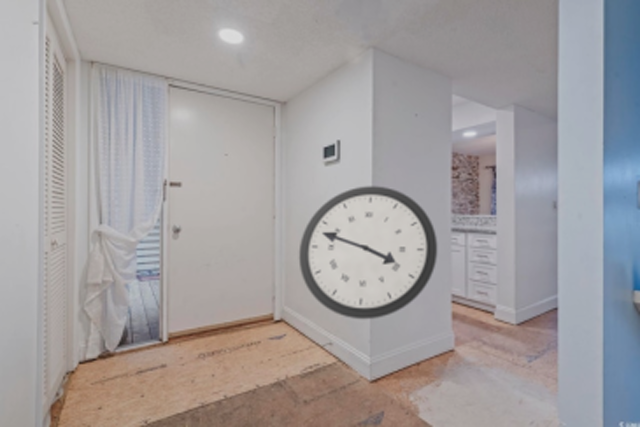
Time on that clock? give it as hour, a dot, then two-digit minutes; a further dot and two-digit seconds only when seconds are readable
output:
3.48
